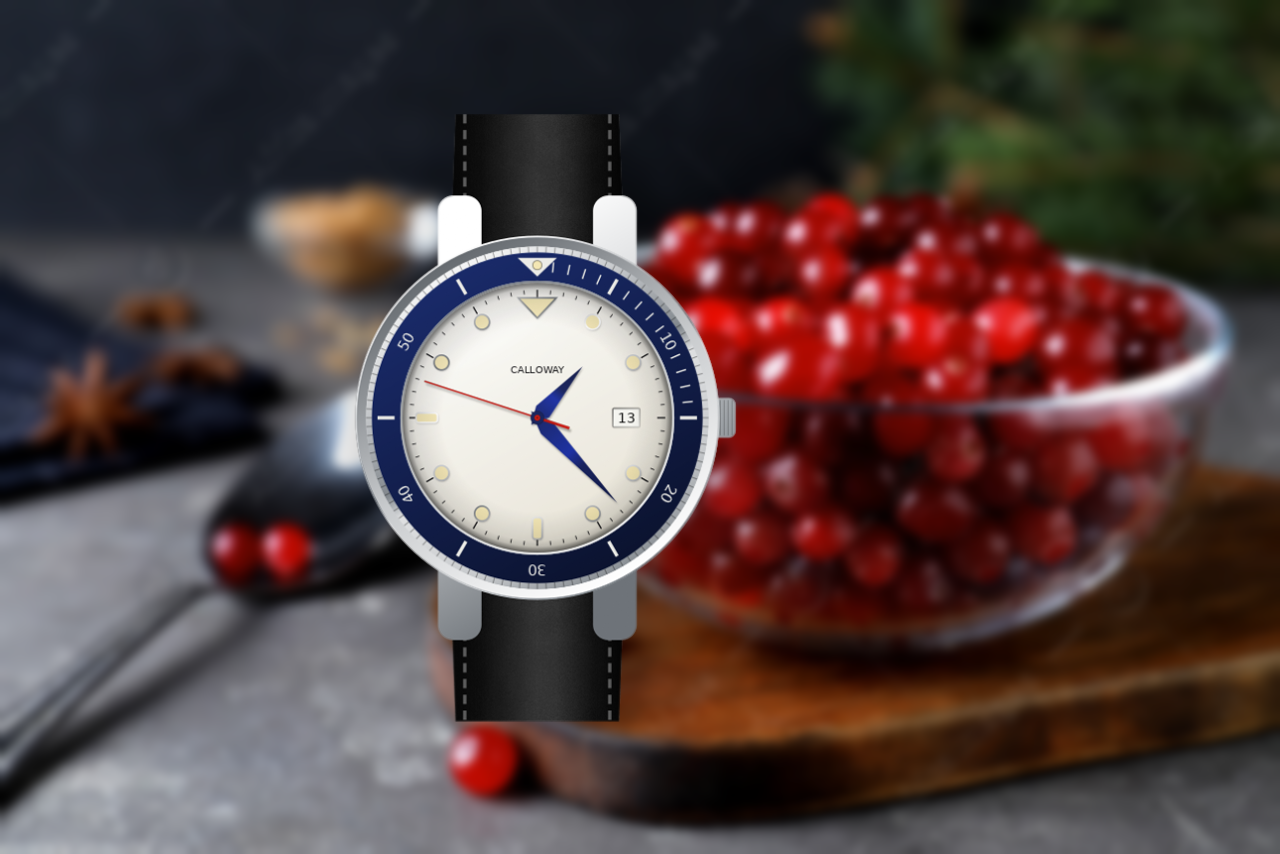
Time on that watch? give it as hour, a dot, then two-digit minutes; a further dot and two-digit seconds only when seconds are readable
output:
1.22.48
